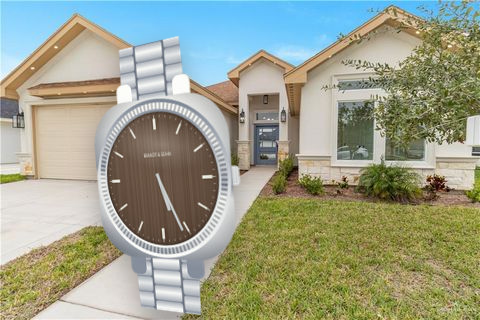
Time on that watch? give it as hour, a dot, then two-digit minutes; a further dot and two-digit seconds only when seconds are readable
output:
5.26
